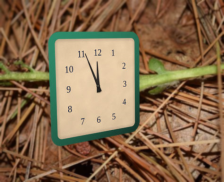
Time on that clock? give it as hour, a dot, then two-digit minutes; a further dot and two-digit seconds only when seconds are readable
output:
11.56
